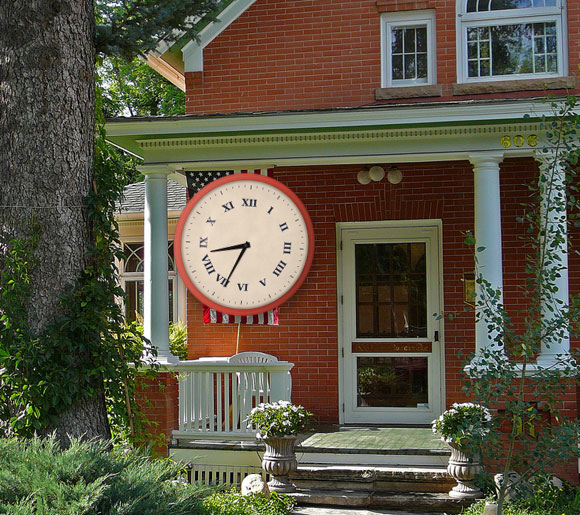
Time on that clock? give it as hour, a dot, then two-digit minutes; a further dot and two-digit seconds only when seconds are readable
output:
8.34
